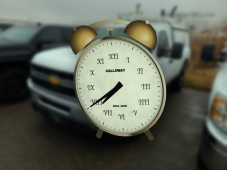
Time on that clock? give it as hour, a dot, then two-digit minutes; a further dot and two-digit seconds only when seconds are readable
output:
7.40
